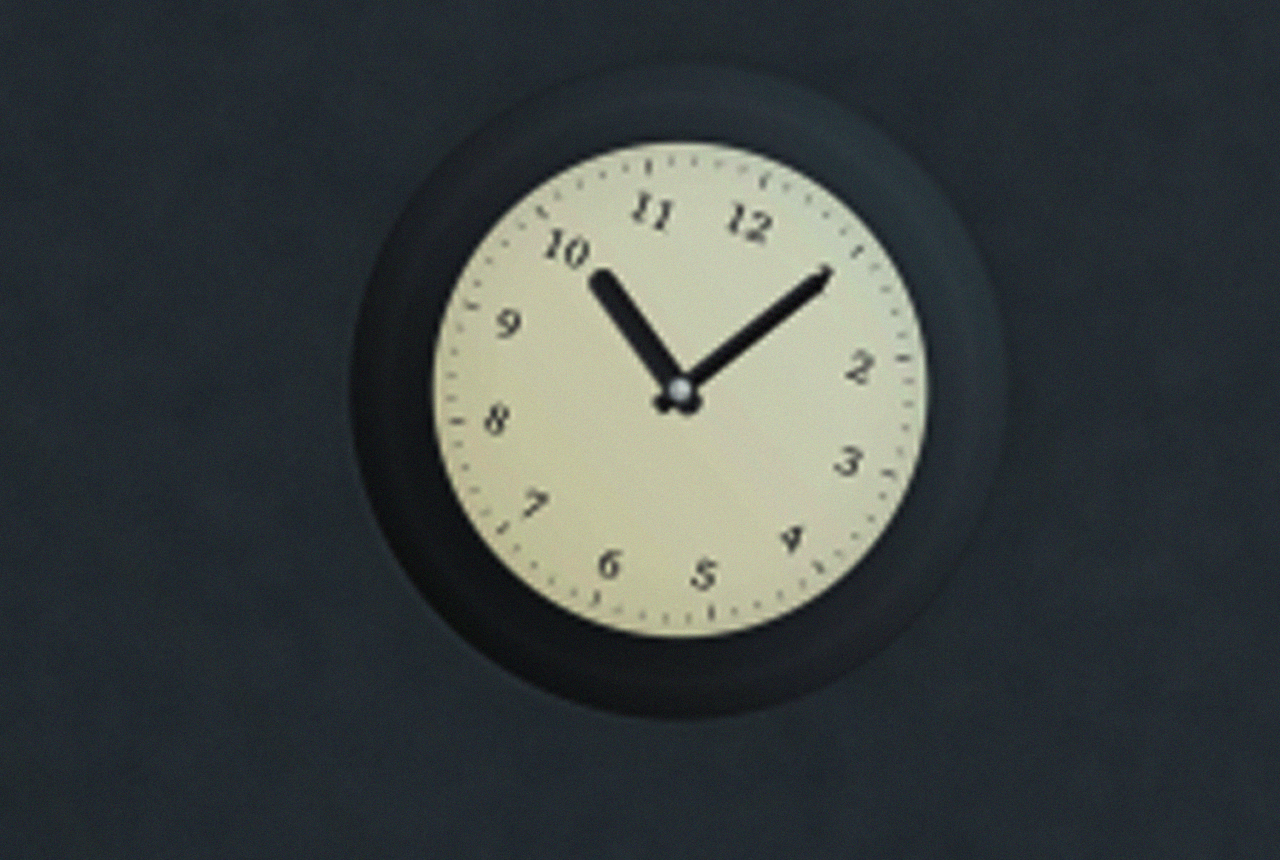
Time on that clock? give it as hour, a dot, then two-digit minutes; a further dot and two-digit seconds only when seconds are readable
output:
10.05
